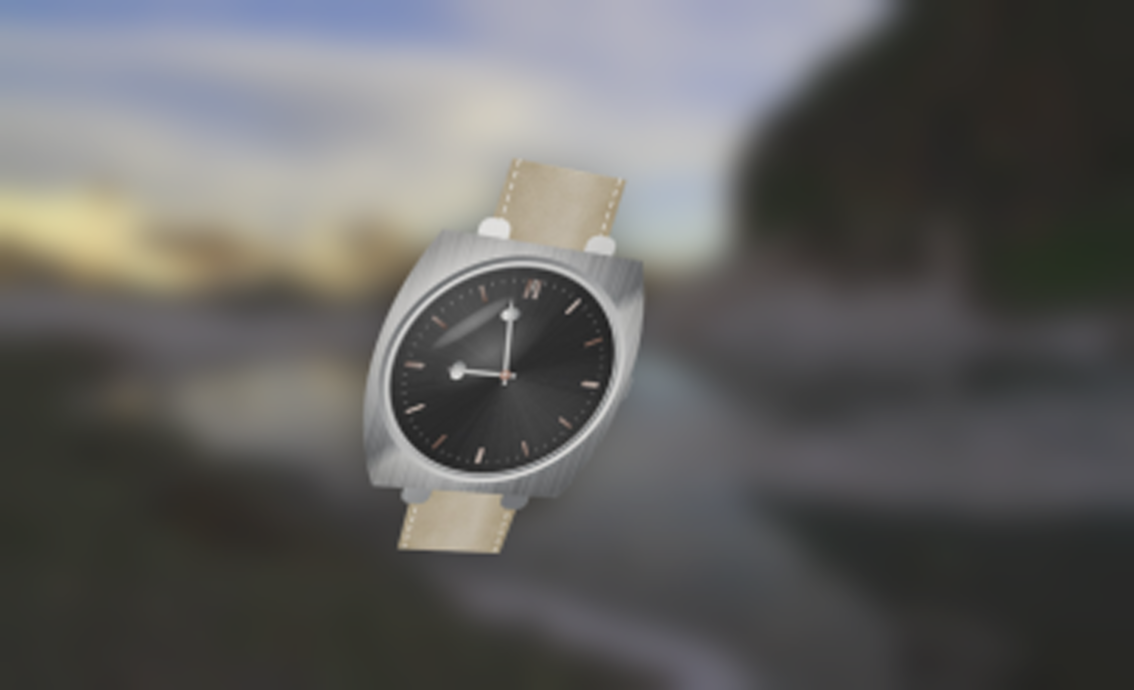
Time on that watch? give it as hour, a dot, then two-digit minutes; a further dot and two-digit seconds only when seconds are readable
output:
8.58
